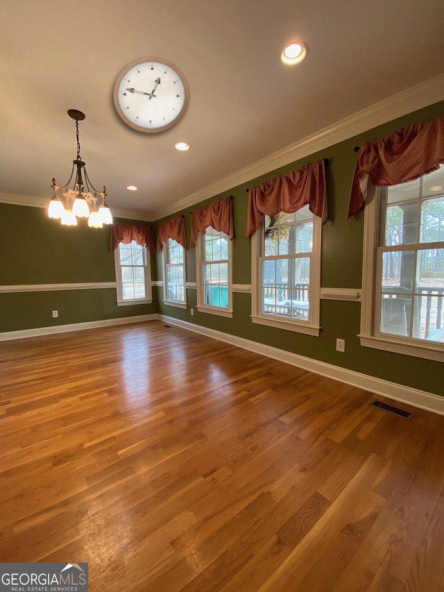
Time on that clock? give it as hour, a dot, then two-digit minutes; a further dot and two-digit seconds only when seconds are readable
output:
12.47
